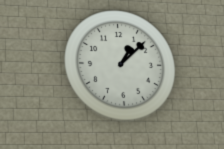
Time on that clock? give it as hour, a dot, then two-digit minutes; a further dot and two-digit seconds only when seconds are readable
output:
1.08
